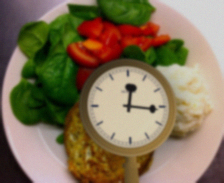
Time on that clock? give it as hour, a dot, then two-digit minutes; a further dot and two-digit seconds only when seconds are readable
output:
12.16
